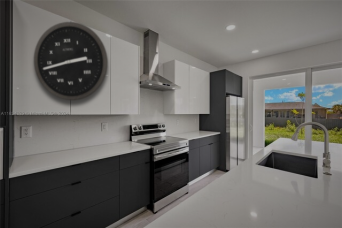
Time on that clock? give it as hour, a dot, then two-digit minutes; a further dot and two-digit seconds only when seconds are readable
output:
2.43
